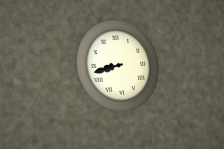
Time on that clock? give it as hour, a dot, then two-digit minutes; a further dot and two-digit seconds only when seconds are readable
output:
8.43
